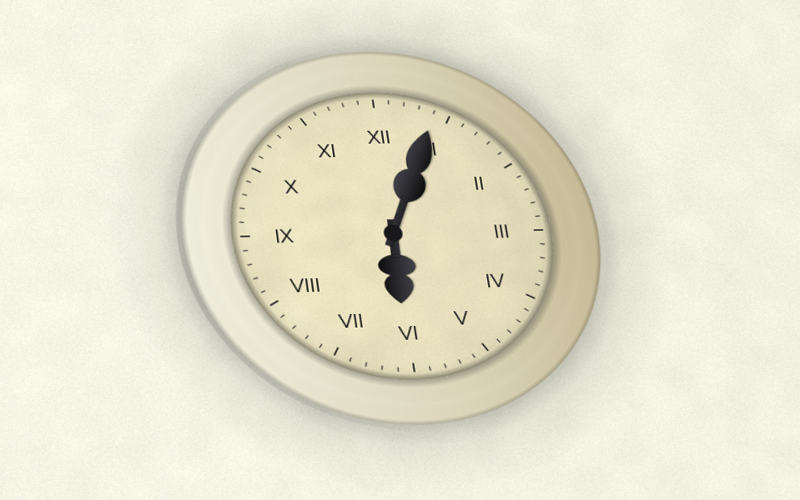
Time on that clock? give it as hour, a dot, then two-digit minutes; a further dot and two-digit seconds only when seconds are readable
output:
6.04
